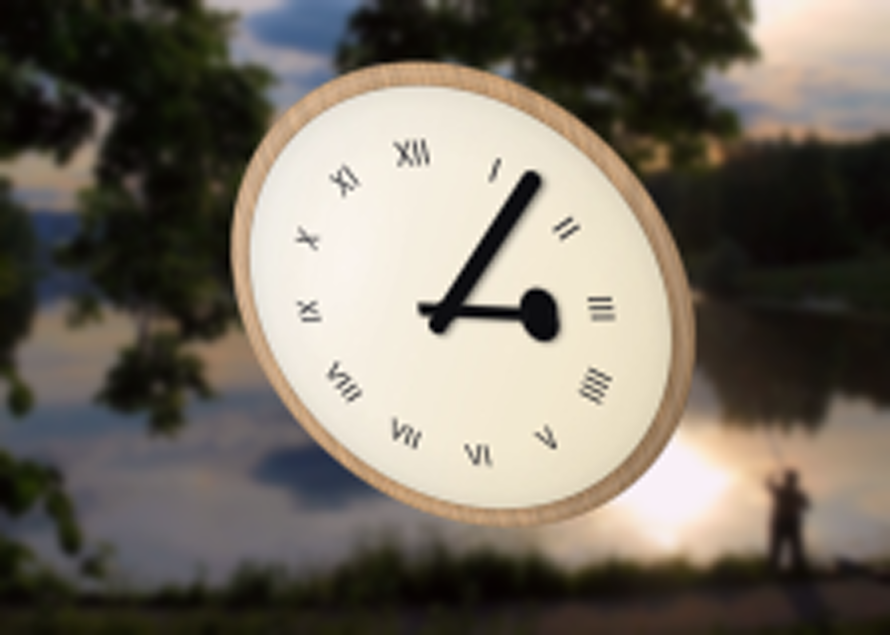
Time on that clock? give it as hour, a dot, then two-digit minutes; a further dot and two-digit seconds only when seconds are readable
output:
3.07
